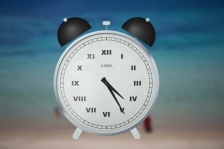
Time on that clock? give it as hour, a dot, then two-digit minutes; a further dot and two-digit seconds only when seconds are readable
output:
4.25
